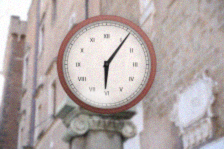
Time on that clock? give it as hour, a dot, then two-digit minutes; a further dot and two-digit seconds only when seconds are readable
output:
6.06
